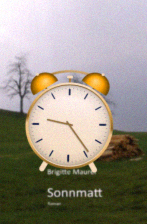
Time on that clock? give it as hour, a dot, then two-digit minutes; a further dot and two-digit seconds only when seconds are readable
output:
9.24
